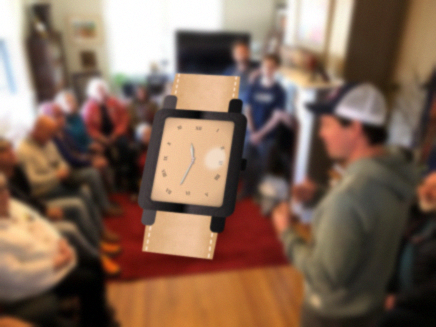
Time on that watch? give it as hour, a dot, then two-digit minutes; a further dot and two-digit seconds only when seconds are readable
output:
11.33
